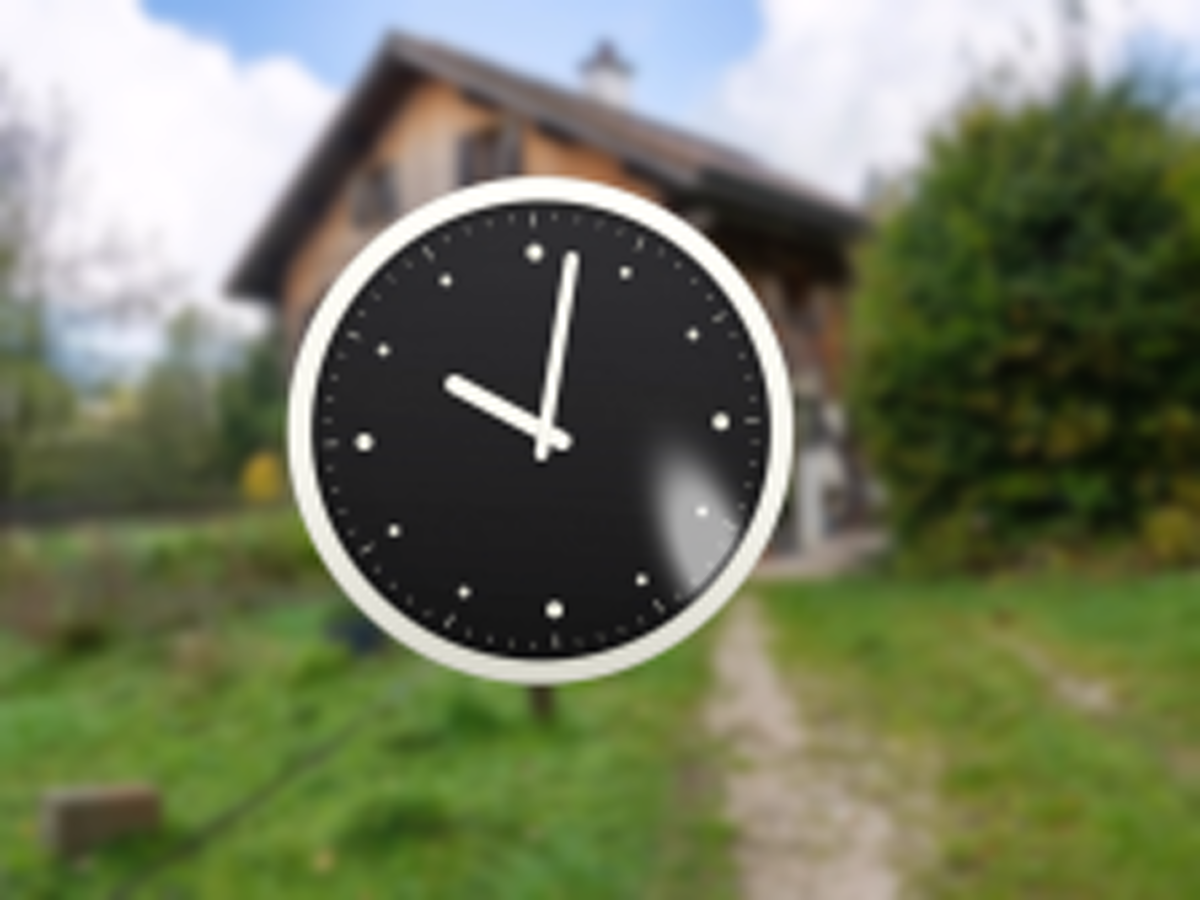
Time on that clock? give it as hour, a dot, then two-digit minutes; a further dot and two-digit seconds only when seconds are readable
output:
10.02
